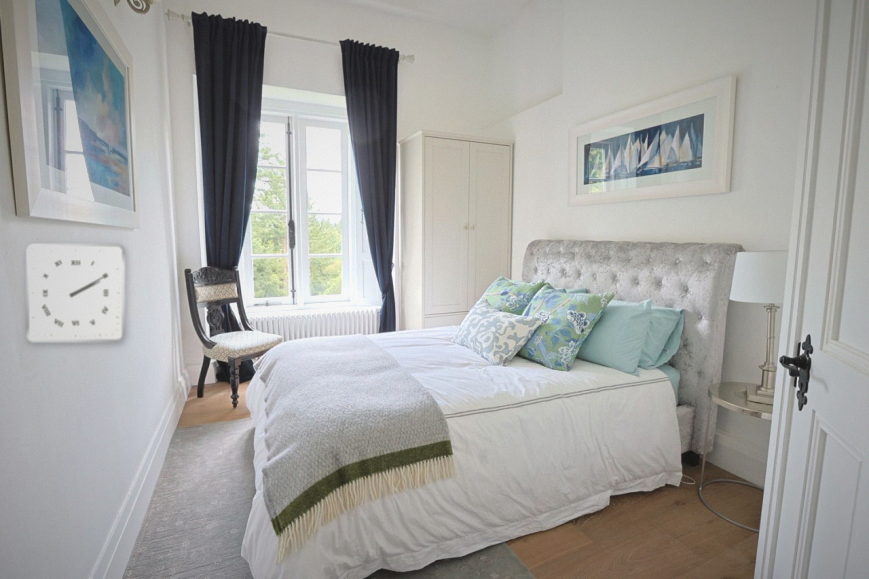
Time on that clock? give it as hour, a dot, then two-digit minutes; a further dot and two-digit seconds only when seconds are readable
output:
2.10
